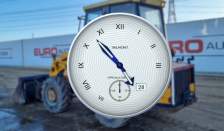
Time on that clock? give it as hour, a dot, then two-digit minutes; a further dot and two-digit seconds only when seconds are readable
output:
4.53
